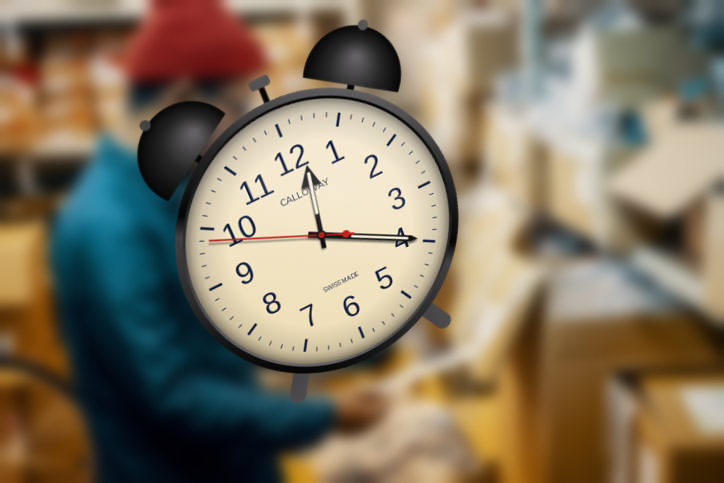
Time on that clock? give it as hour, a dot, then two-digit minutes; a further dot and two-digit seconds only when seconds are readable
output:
12.19.49
